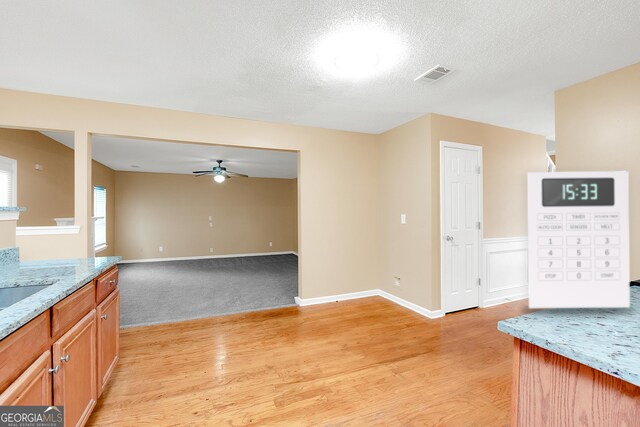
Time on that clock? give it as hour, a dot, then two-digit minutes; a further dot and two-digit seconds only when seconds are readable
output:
15.33
